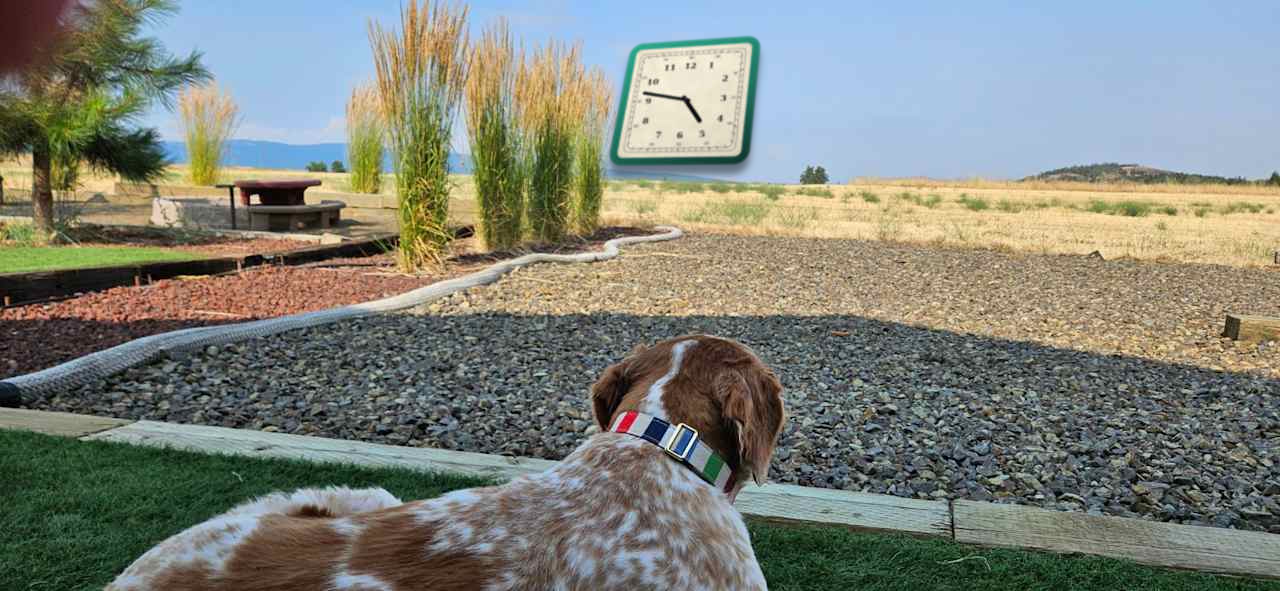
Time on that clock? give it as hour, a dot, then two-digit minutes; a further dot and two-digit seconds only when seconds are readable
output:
4.47
